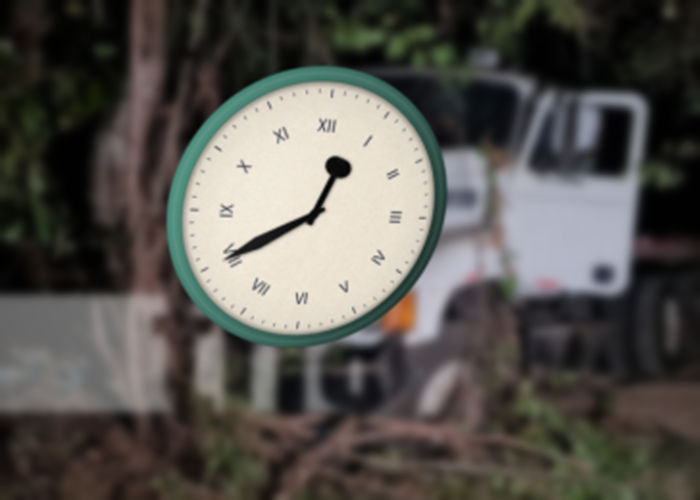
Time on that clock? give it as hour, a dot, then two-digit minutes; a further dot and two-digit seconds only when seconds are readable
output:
12.40
